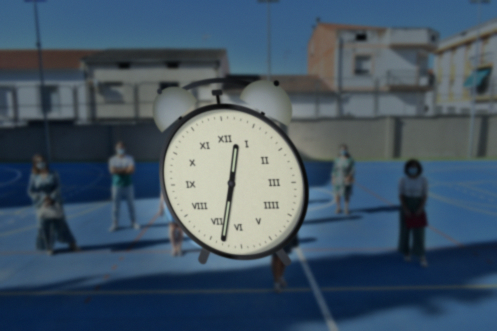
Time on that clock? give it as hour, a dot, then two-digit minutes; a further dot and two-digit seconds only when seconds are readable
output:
12.33
